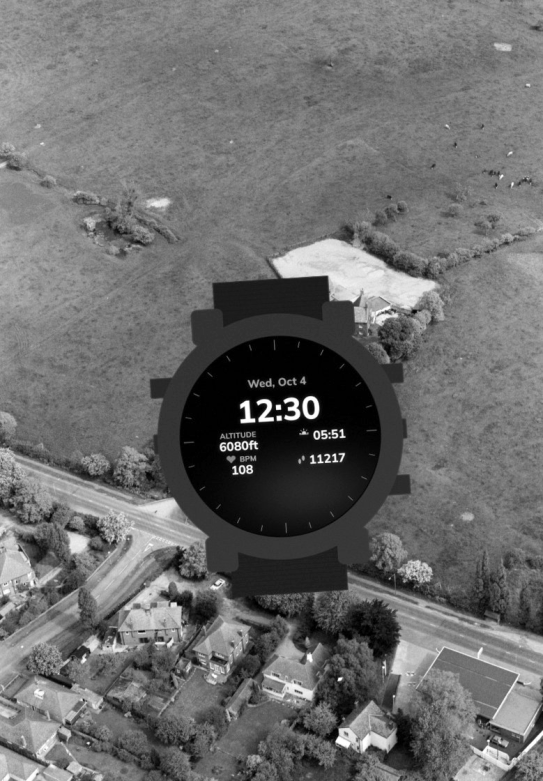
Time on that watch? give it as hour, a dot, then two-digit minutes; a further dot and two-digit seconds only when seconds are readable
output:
12.30
